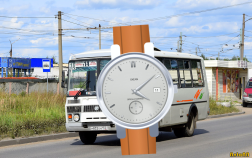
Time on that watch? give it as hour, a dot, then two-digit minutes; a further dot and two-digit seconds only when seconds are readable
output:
4.09
